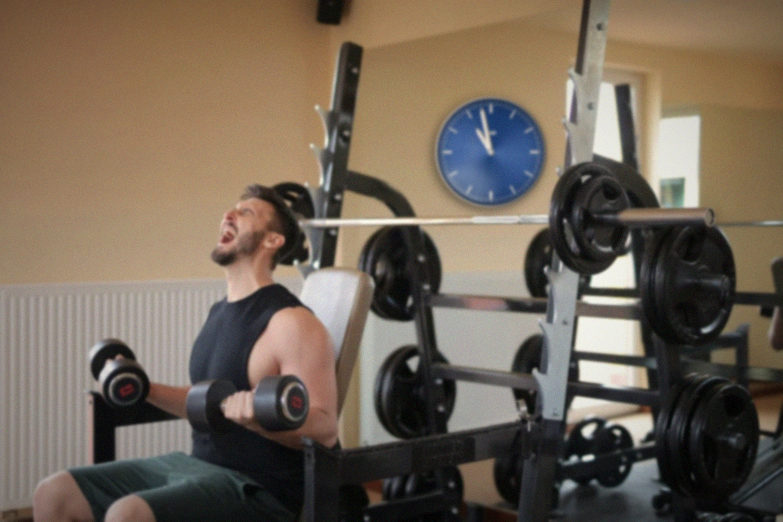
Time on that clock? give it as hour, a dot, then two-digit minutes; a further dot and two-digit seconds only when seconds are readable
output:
10.58
